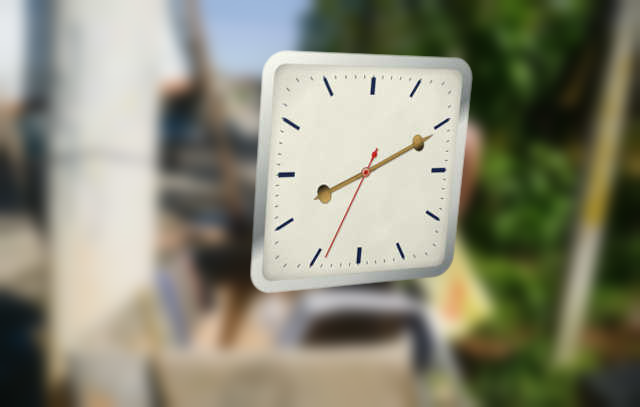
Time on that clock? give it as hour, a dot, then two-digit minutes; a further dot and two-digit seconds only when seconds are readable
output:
8.10.34
